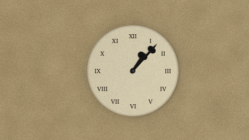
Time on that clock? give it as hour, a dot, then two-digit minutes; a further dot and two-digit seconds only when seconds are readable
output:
1.07
